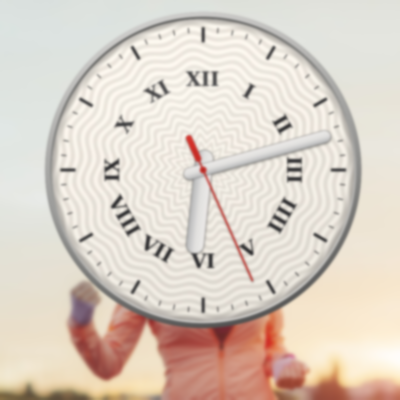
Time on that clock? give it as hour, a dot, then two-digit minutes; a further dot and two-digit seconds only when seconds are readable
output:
6.12.26
